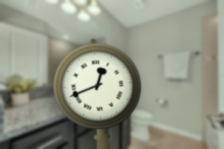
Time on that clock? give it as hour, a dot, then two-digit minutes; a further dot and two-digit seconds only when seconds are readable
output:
12.42
